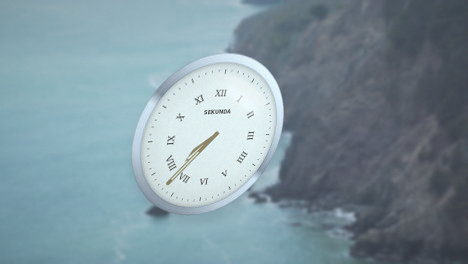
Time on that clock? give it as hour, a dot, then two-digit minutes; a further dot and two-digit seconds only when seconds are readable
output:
7.37
